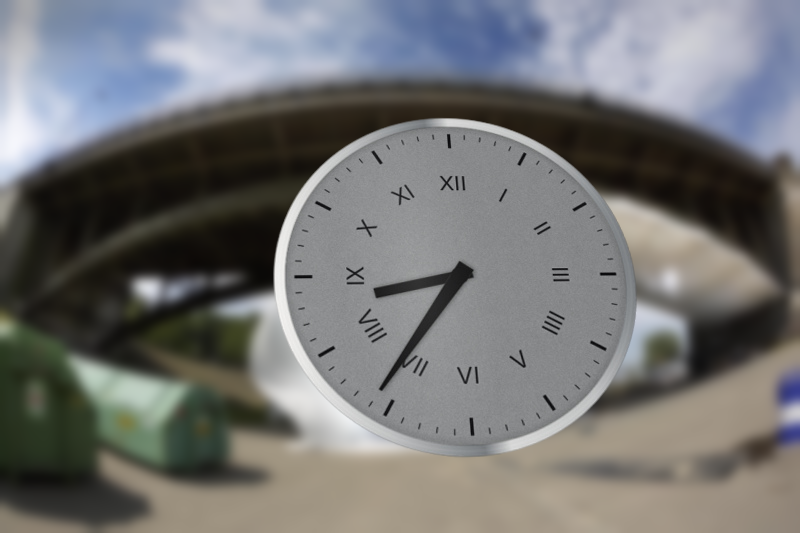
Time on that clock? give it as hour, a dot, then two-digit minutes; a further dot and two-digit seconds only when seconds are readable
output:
8.36
